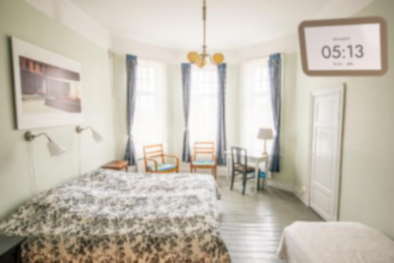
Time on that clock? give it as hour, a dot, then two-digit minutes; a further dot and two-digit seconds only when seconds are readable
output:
5.13
